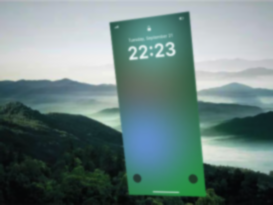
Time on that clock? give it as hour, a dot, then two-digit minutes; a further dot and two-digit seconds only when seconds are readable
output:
22.23
